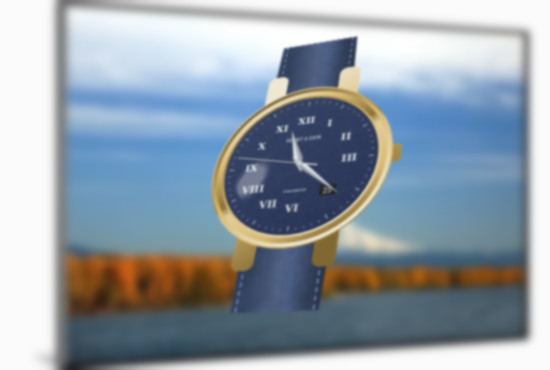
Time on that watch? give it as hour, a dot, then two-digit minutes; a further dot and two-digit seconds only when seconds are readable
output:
11.21.47
